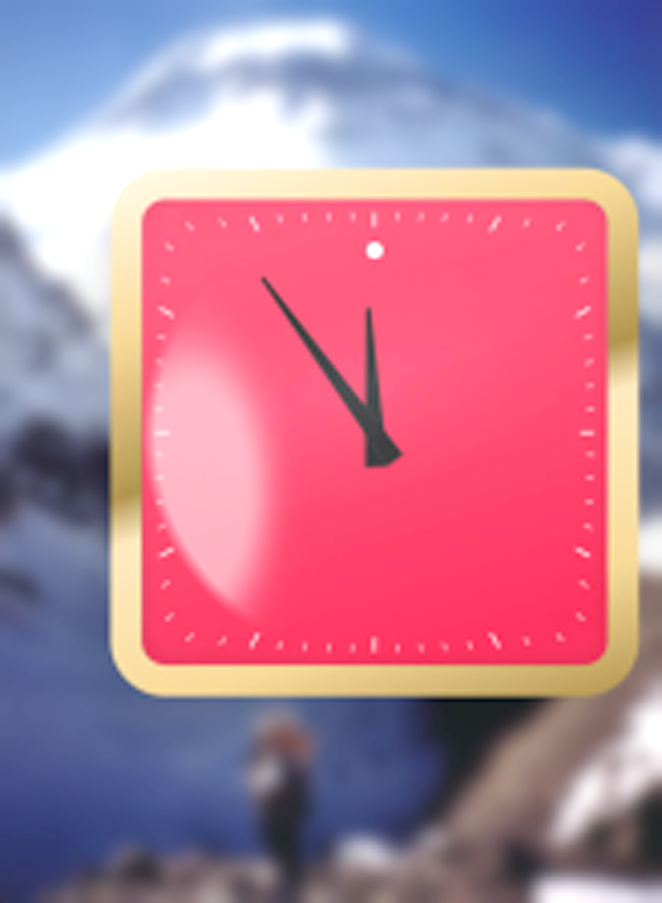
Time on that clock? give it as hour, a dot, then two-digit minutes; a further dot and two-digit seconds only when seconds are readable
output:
11.54
